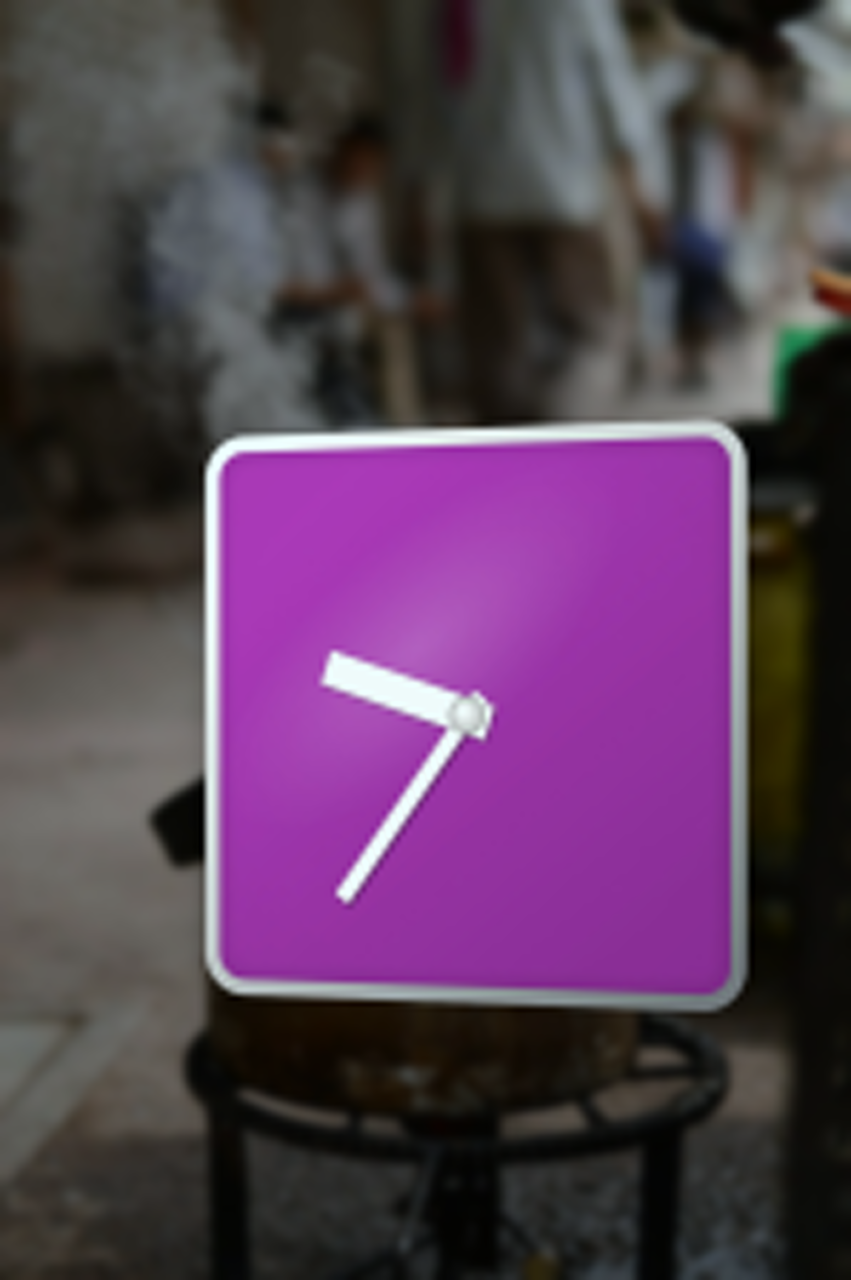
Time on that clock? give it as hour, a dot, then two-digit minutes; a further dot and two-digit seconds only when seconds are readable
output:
9.36
